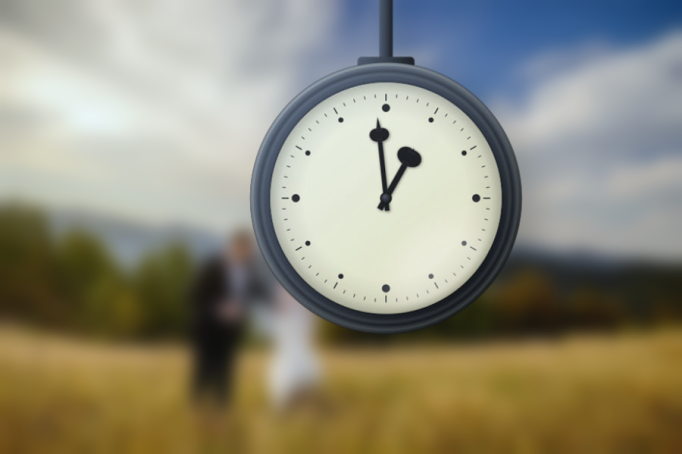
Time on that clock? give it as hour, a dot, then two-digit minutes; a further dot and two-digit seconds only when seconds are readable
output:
12.59
